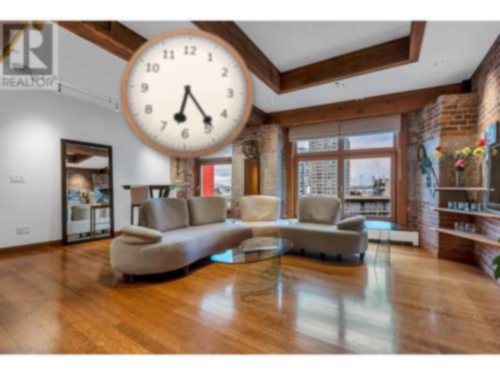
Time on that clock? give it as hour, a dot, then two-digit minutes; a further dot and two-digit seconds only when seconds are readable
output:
6.24
